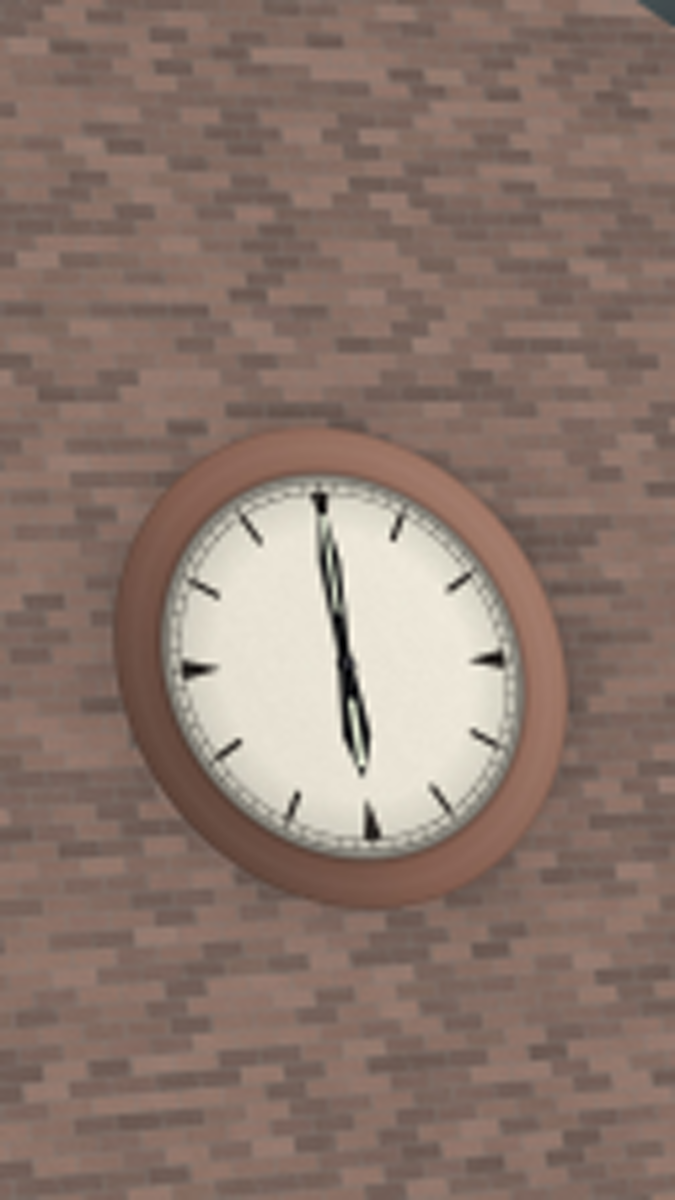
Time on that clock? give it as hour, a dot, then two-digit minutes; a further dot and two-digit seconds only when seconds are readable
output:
6.00
